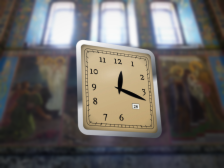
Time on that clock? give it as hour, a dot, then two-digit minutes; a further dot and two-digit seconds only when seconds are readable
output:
12.18
